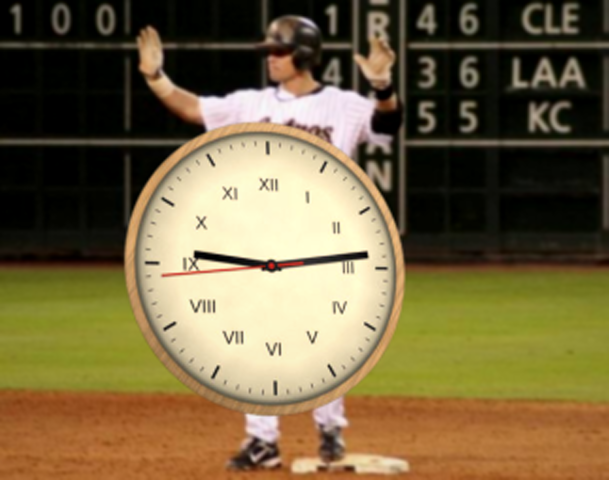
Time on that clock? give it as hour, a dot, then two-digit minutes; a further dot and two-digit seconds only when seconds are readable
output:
9.13.44
